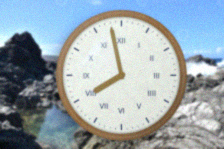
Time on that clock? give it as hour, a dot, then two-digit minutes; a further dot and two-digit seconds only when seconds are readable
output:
7.58
